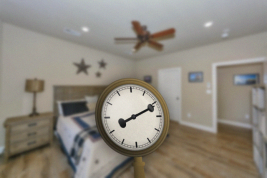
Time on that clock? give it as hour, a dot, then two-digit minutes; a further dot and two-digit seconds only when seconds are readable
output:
8.11
